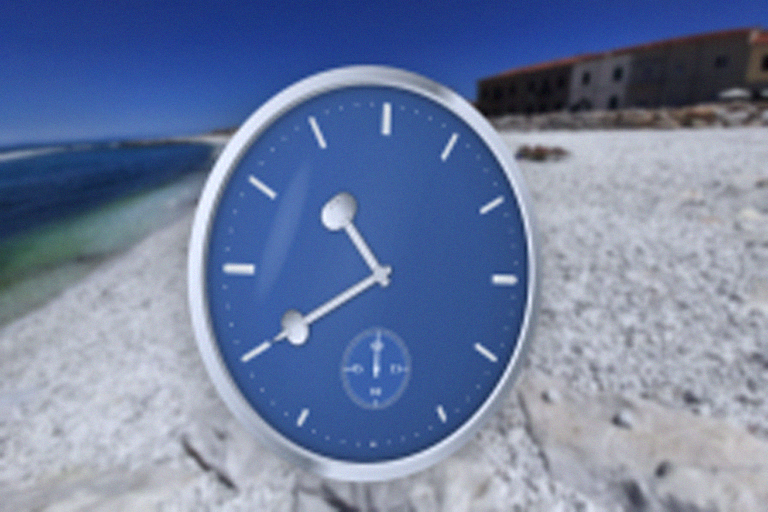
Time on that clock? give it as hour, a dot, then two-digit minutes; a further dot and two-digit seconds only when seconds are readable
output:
10.40
